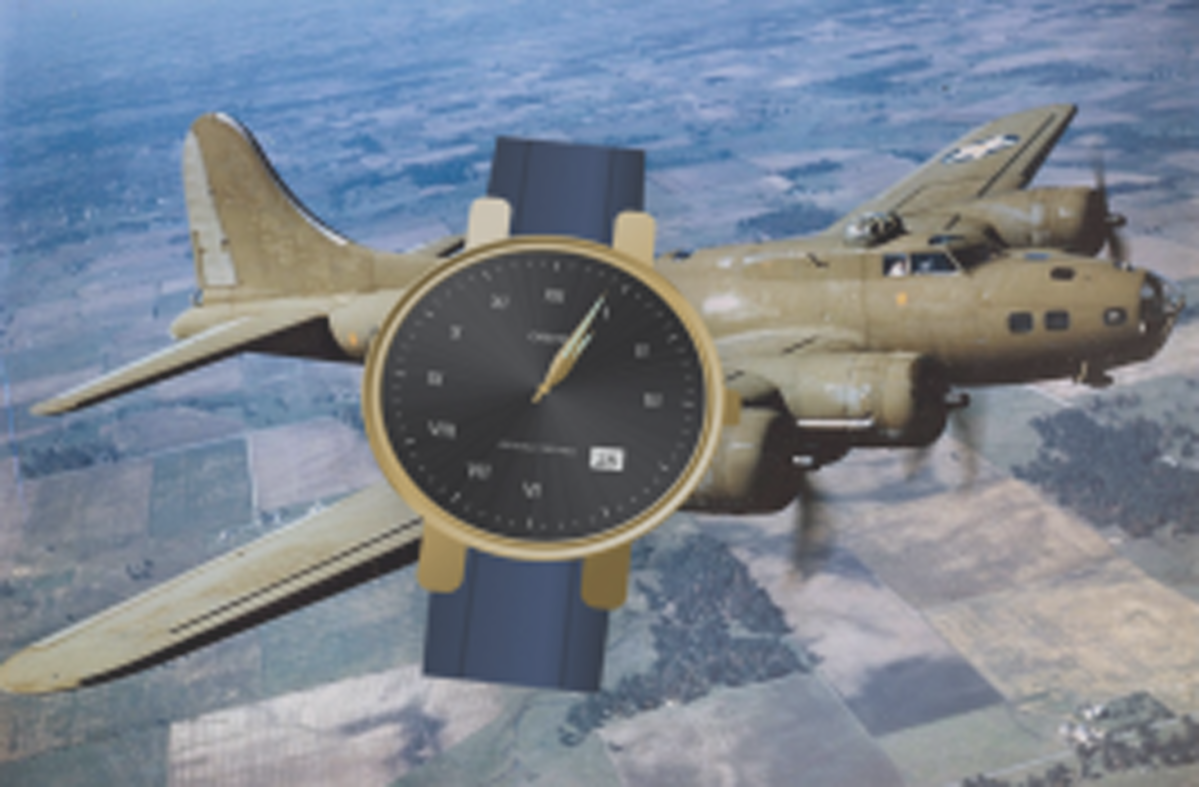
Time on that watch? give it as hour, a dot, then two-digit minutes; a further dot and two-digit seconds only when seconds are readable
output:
1.04
